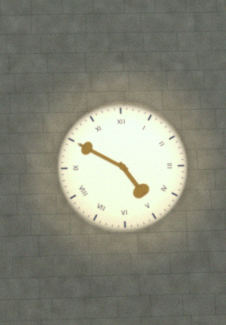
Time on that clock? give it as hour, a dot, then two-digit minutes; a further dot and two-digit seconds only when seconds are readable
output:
4.50
